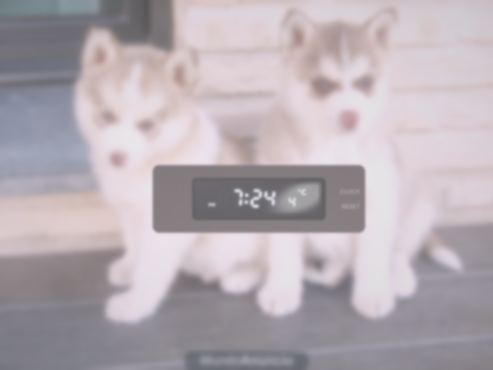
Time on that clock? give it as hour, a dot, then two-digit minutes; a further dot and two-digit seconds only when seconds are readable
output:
7.24
